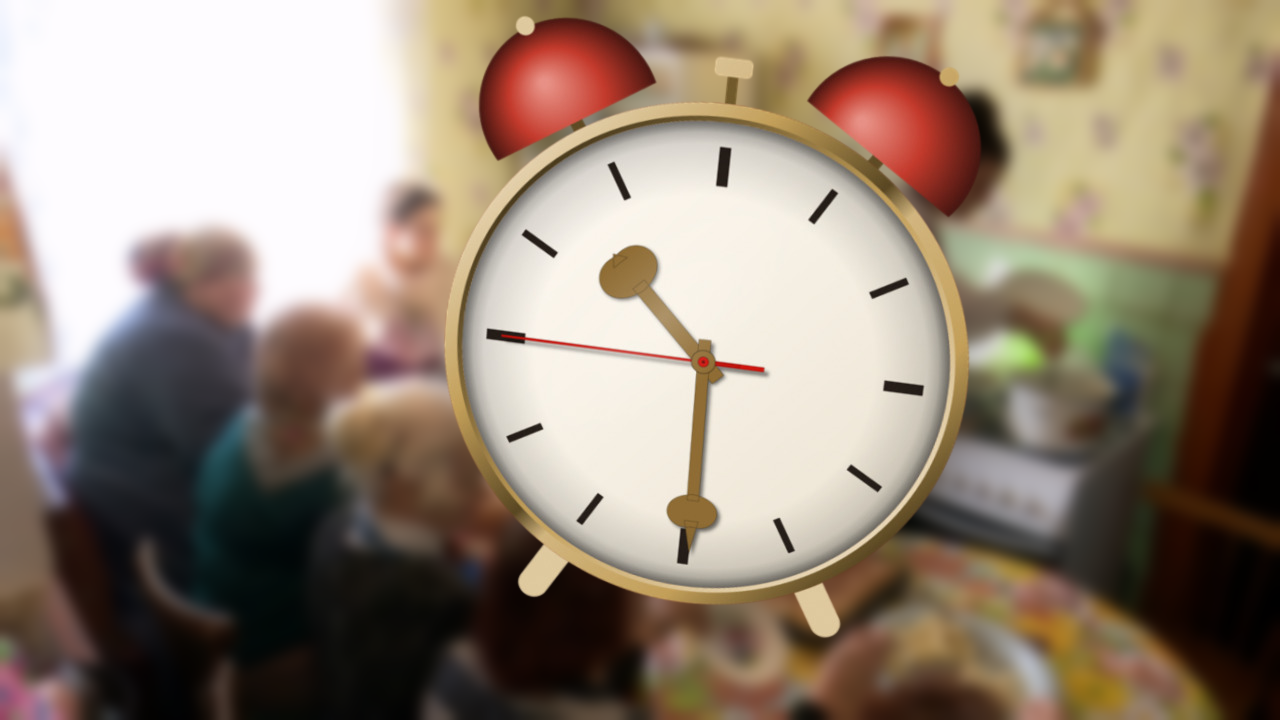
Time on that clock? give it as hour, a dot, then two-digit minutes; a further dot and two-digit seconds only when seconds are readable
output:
10.29.45
